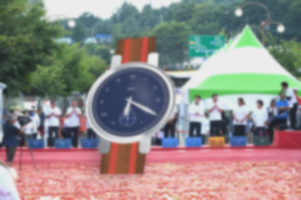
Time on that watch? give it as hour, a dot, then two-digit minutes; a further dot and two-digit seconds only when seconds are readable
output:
6.20
